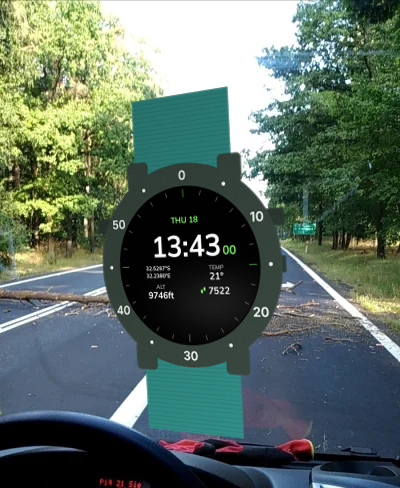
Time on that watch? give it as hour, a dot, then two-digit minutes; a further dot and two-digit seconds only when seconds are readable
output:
13.43.00
